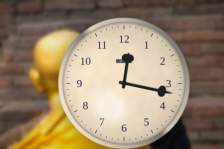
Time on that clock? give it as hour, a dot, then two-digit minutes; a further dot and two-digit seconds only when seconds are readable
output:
12.17
